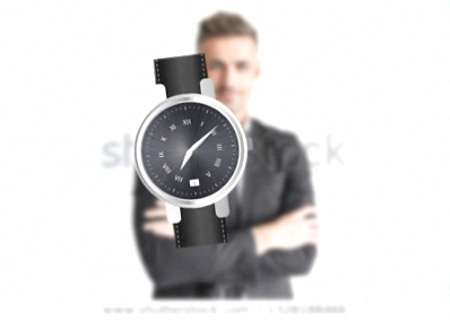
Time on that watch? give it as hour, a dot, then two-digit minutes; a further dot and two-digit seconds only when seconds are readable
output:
7.09
